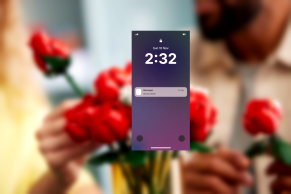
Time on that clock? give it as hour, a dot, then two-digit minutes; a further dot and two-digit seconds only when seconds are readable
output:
2.32
